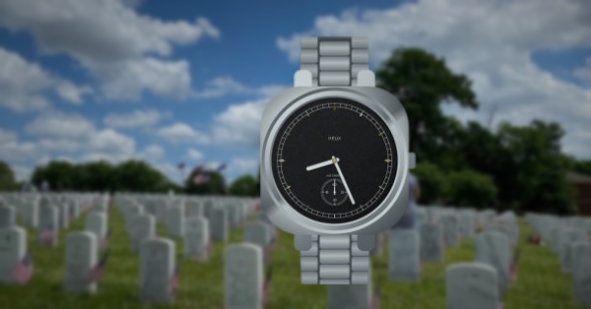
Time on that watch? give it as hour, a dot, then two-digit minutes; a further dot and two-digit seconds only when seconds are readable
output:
8.26
